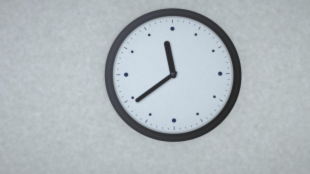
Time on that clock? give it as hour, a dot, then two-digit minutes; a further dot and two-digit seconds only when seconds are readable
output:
11.39
